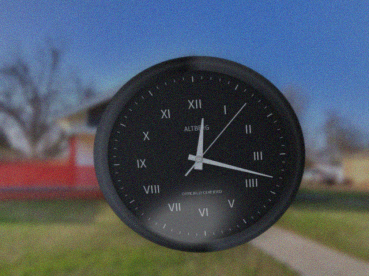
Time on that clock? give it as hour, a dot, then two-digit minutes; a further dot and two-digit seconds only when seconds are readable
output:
12.18.07
